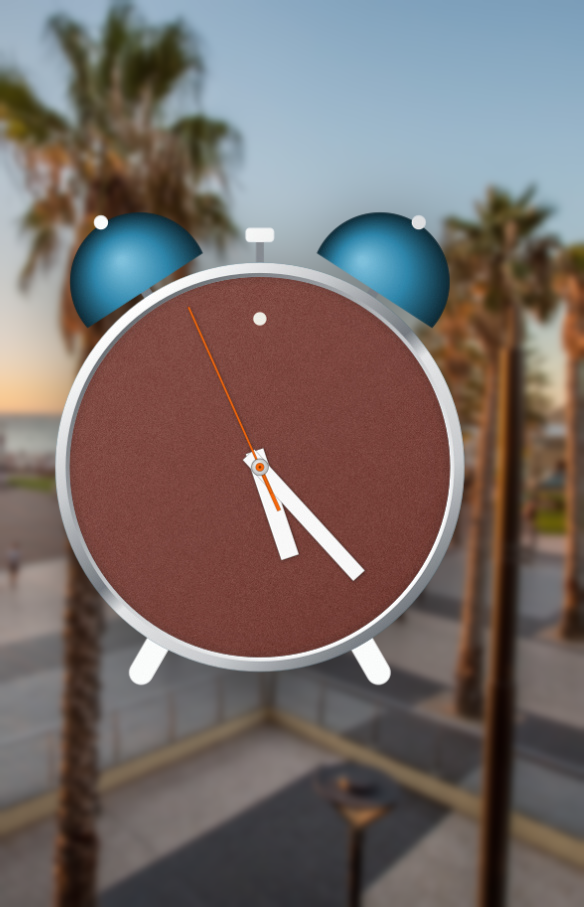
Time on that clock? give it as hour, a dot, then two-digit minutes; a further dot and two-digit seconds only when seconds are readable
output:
5.22.56
